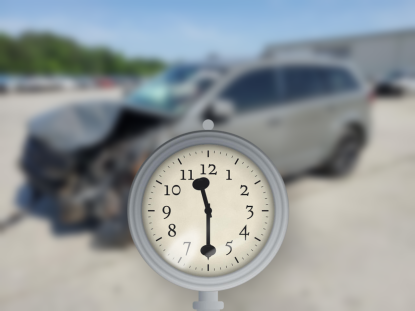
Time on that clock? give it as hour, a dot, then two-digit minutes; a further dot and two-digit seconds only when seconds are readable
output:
11.30
